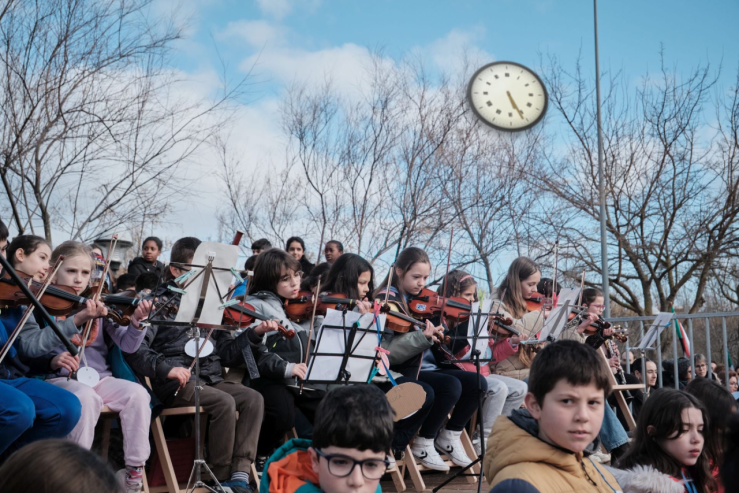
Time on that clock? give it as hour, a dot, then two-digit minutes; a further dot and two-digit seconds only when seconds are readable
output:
5.26
